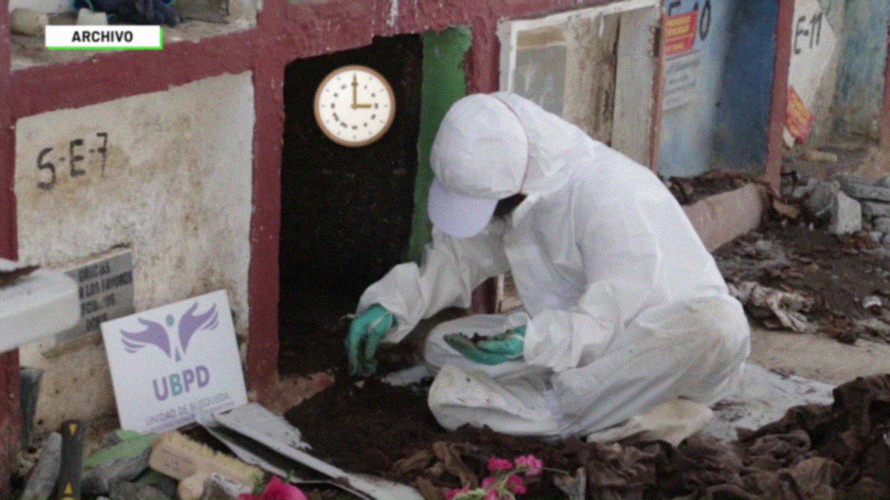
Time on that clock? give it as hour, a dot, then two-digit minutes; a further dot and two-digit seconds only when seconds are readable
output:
3.00
